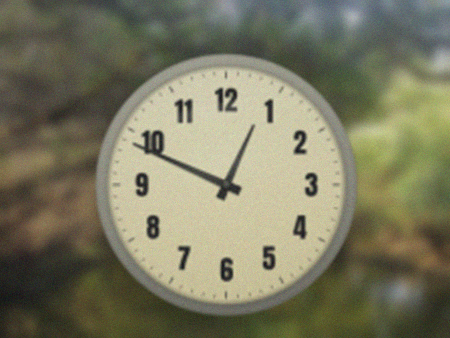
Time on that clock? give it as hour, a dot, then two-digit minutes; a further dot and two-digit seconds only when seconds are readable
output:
12.49
